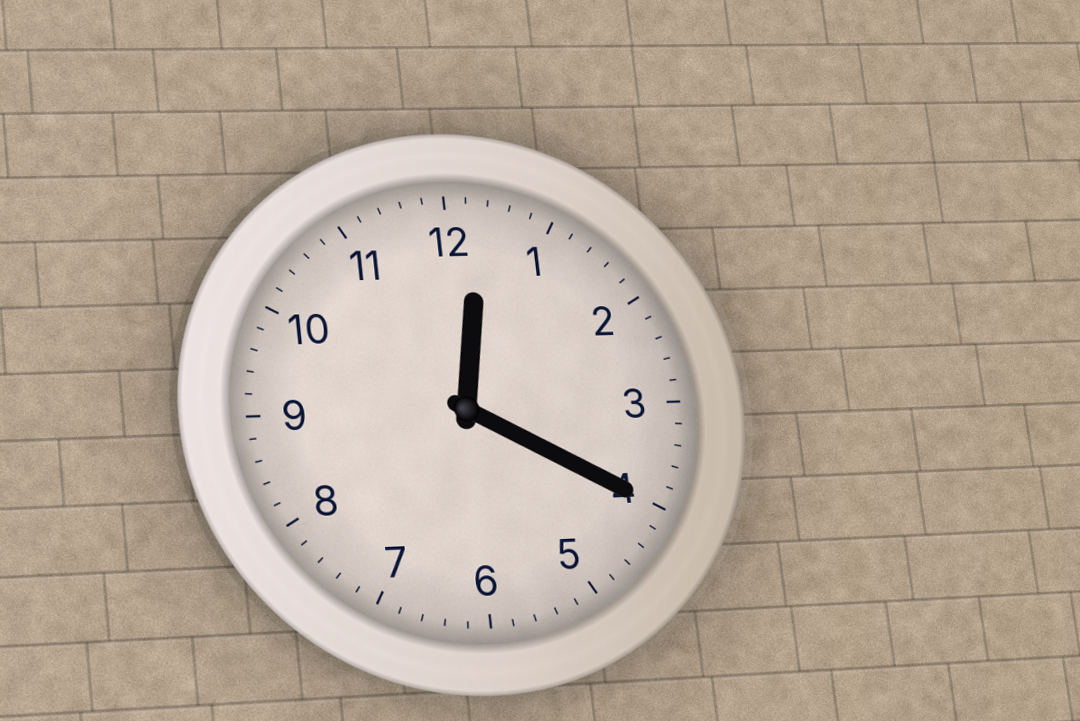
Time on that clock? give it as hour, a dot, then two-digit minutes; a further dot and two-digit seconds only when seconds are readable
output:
12.20
